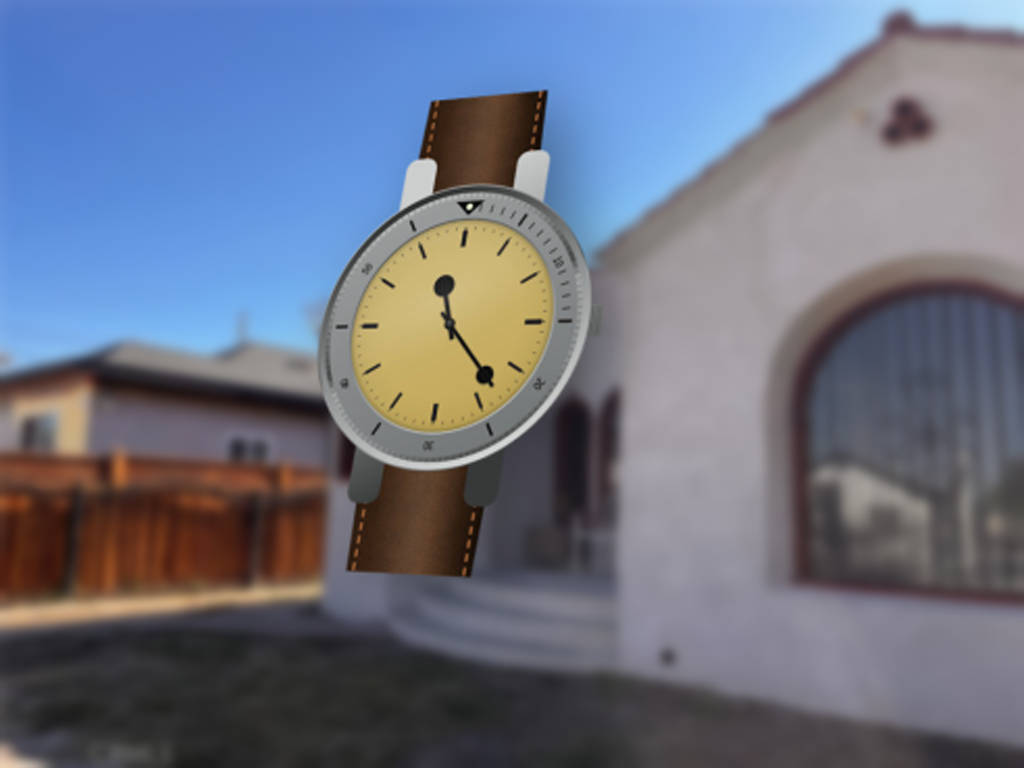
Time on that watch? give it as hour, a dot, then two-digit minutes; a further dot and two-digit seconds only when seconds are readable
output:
11.23
